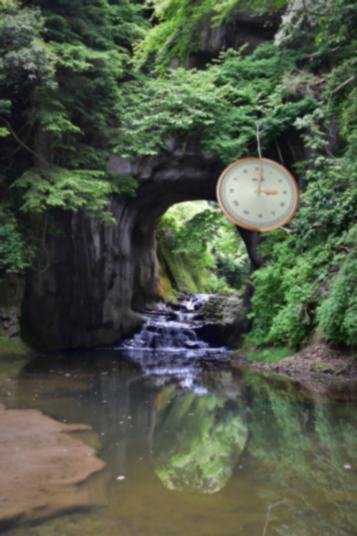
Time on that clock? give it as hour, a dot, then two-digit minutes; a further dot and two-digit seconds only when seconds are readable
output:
3.01
